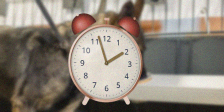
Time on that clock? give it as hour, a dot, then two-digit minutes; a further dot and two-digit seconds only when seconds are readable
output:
1.57
